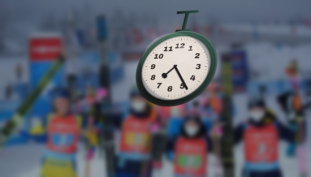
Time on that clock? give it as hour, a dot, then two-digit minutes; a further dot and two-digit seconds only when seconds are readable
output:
7.24
